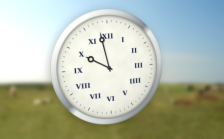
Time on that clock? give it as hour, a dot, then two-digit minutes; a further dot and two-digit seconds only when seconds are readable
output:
9.58
